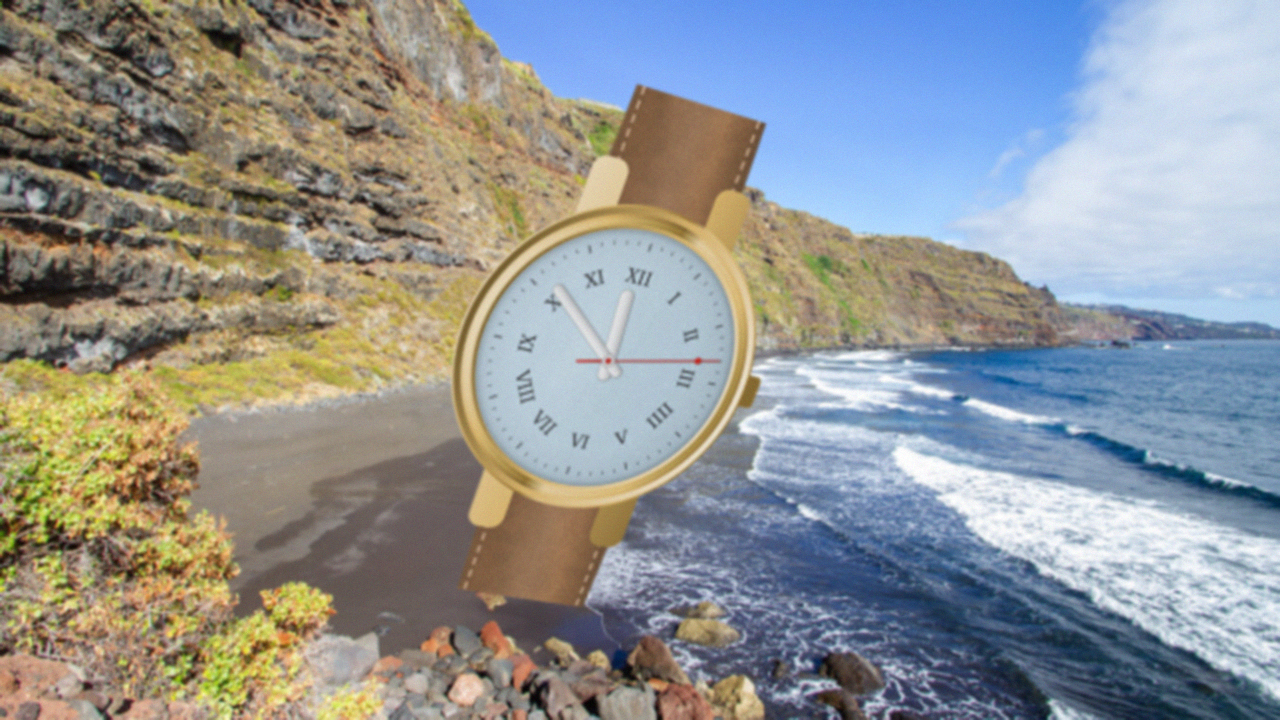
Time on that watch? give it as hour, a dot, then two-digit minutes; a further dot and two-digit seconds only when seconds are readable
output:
11.51.13
